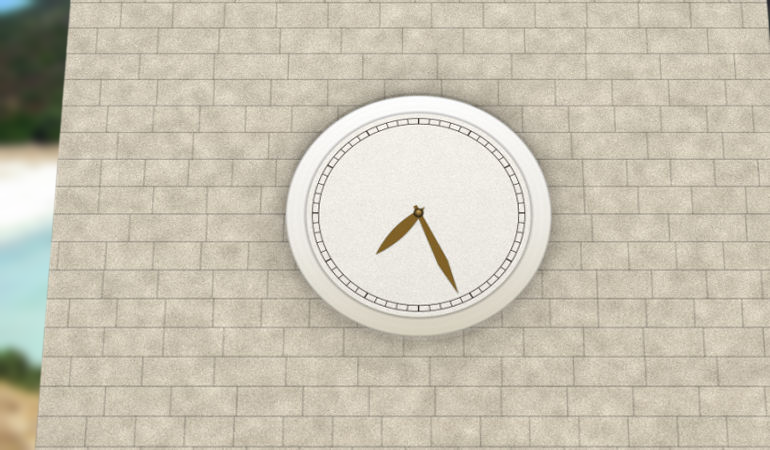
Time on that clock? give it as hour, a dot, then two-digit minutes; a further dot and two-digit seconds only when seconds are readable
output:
7.26
